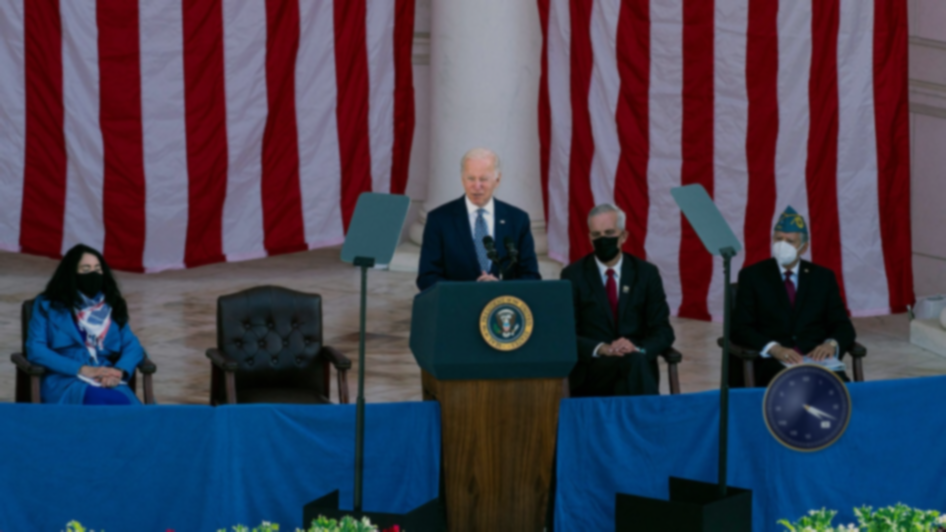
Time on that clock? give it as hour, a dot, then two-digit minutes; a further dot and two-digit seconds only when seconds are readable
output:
4.19
